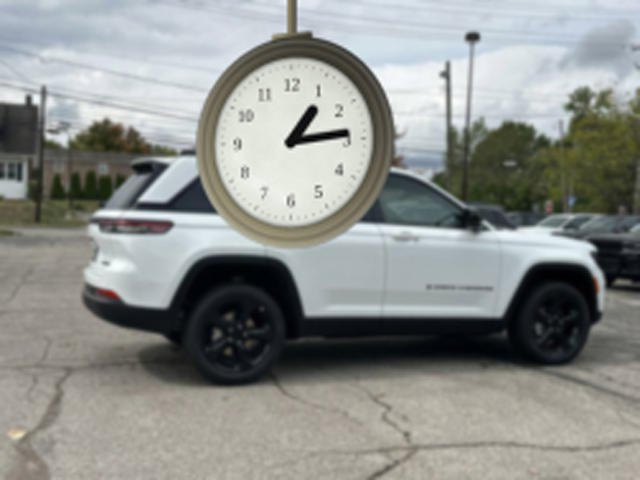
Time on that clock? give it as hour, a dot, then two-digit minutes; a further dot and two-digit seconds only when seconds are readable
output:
1.14
